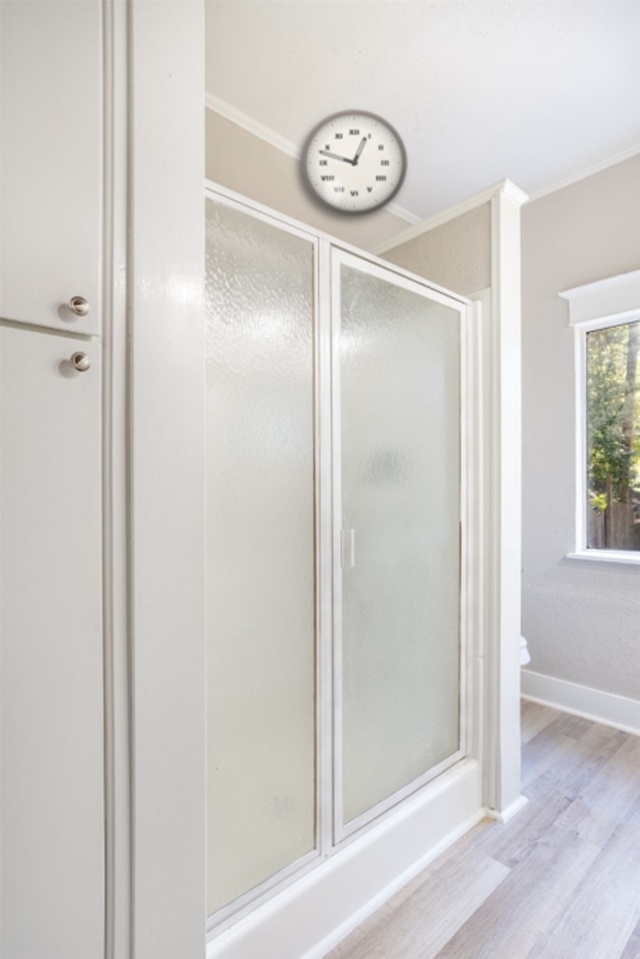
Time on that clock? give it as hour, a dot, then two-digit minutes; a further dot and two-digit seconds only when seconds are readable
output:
12.48
